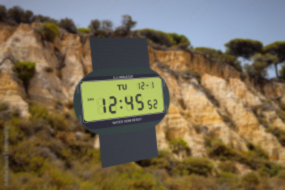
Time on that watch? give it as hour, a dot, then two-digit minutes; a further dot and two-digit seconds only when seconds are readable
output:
12.45.52
